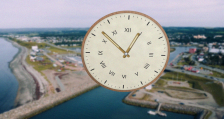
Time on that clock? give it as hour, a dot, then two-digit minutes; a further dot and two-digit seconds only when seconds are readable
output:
12.52
